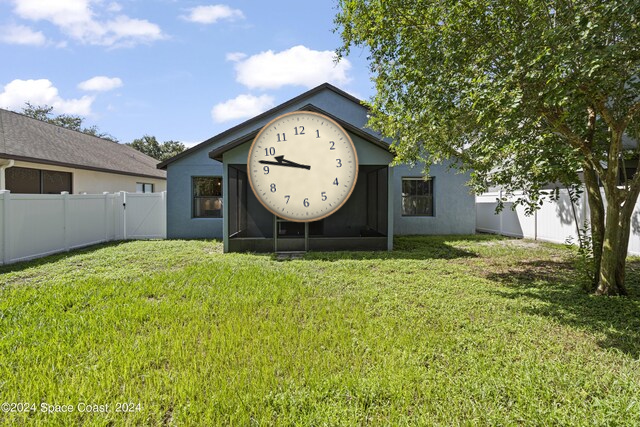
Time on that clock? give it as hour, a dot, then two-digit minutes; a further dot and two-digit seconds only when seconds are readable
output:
9.47
